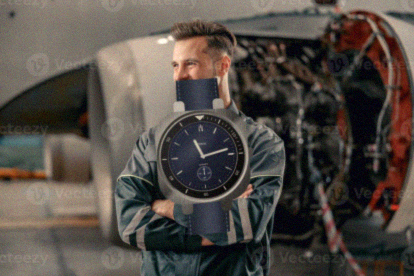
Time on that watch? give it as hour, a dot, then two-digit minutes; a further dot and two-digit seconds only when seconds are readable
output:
11.13
